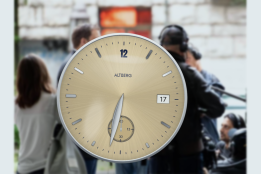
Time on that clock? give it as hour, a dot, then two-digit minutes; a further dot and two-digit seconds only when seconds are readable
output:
6.32
